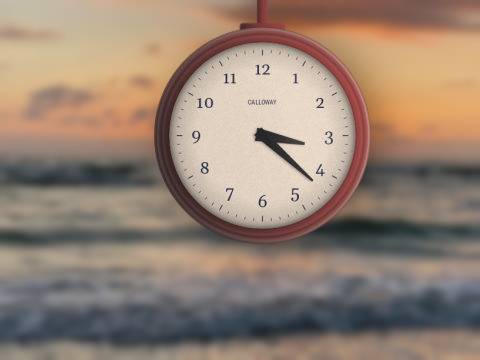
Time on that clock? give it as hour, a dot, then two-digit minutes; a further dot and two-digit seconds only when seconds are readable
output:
3.22
